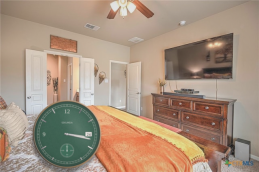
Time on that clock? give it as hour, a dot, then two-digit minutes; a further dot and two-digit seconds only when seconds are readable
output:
3.17
